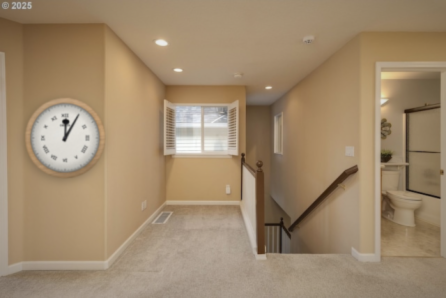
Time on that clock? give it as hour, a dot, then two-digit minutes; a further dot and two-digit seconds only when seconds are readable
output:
12.05
